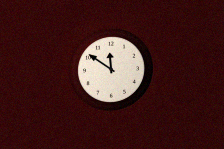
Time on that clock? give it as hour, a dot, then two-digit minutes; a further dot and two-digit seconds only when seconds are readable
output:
11.51
